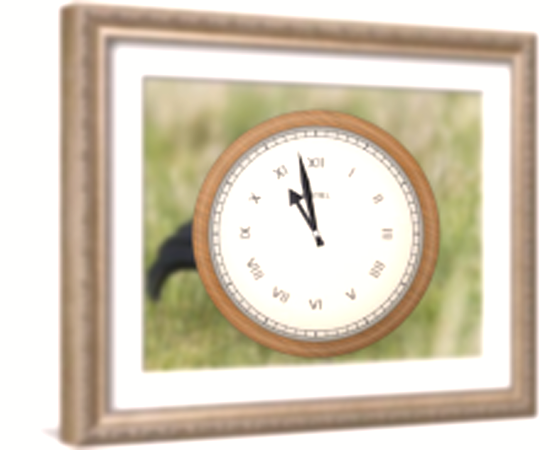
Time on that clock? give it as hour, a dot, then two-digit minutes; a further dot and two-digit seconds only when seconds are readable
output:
10.58
